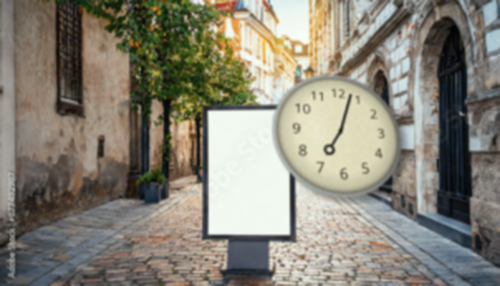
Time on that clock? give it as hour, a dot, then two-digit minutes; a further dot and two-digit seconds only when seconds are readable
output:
7.03
